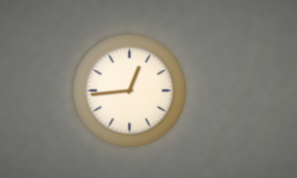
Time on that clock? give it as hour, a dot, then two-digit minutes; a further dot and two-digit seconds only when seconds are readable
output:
12.44
